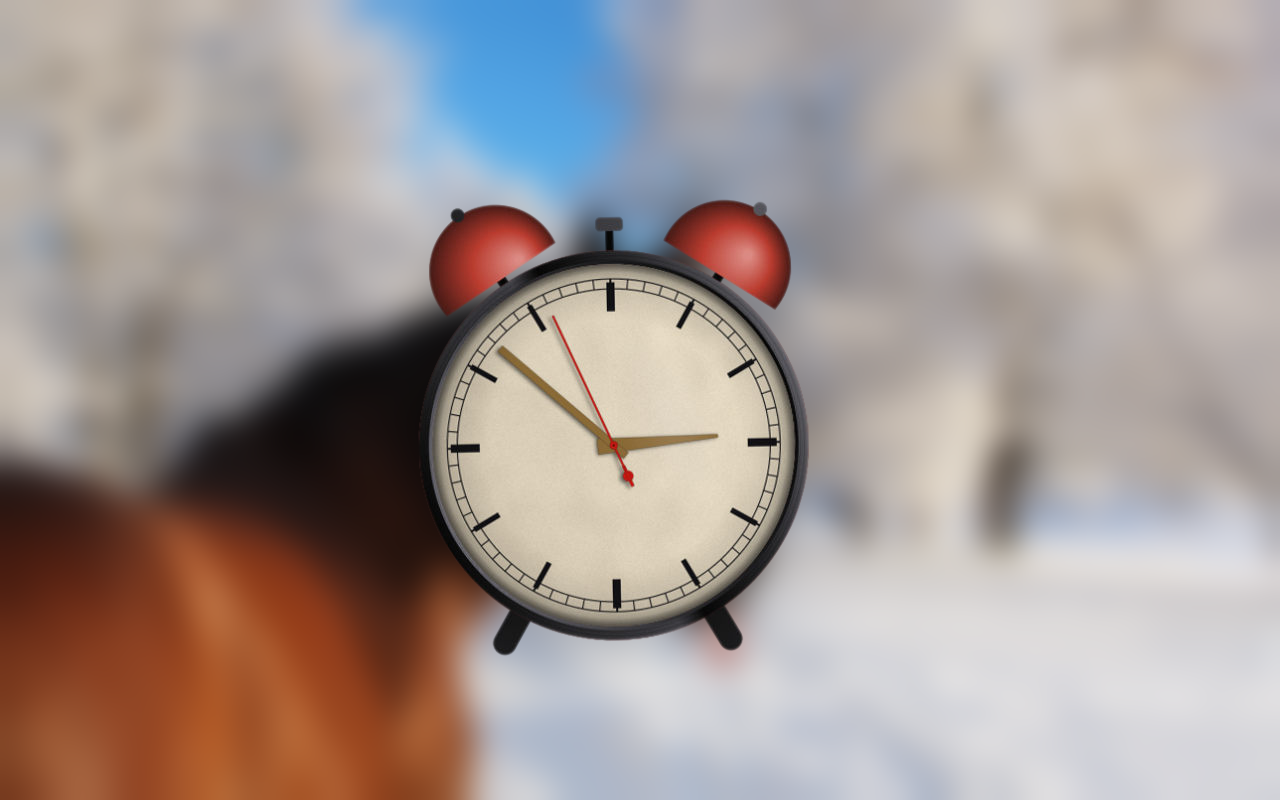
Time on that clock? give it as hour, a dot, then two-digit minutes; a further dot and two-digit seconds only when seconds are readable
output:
2.51.56
